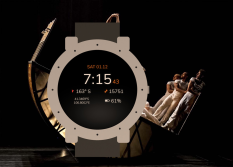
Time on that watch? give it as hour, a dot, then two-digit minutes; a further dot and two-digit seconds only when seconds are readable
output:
7.15
